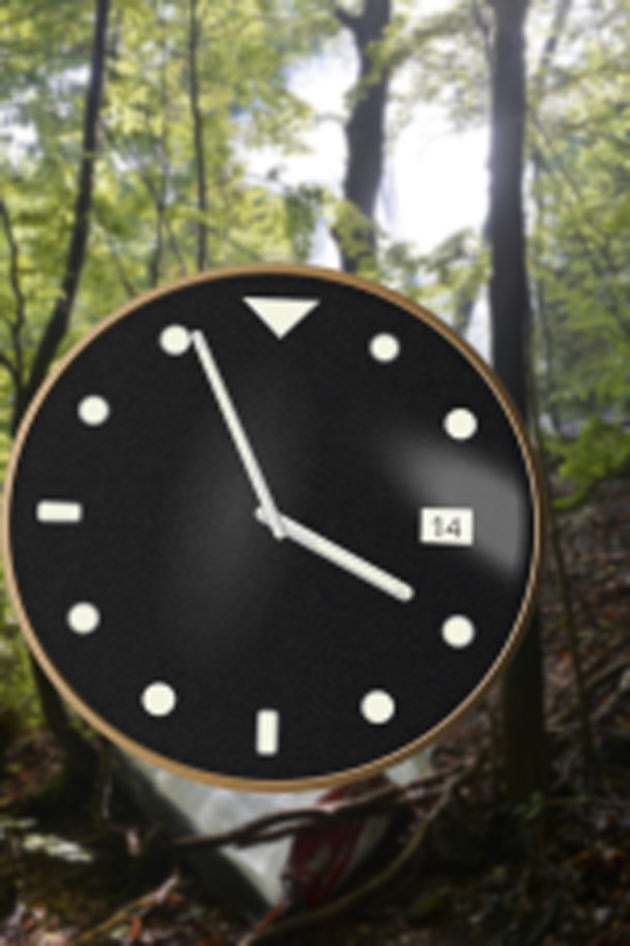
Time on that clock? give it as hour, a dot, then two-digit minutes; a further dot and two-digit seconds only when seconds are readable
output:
3.56
